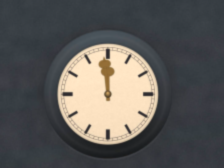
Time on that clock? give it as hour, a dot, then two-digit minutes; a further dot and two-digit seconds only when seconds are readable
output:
11.59
